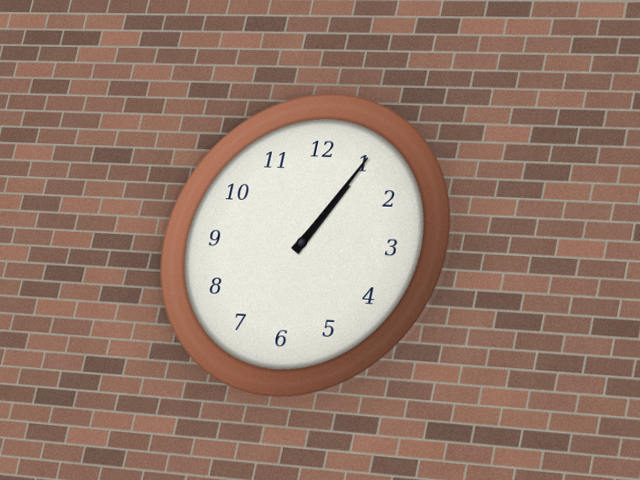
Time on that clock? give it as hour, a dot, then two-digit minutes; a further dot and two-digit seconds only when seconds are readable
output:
1.05
